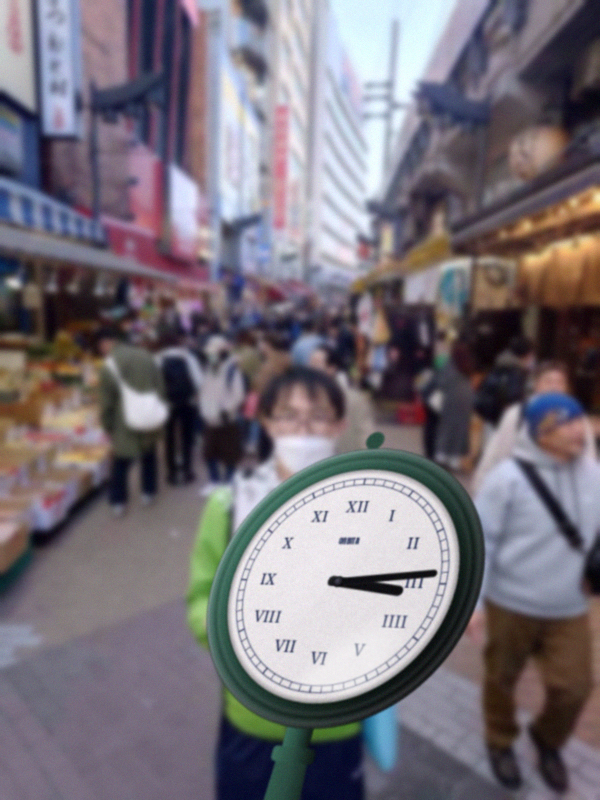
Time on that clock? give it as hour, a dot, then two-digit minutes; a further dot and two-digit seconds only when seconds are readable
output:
3.14
